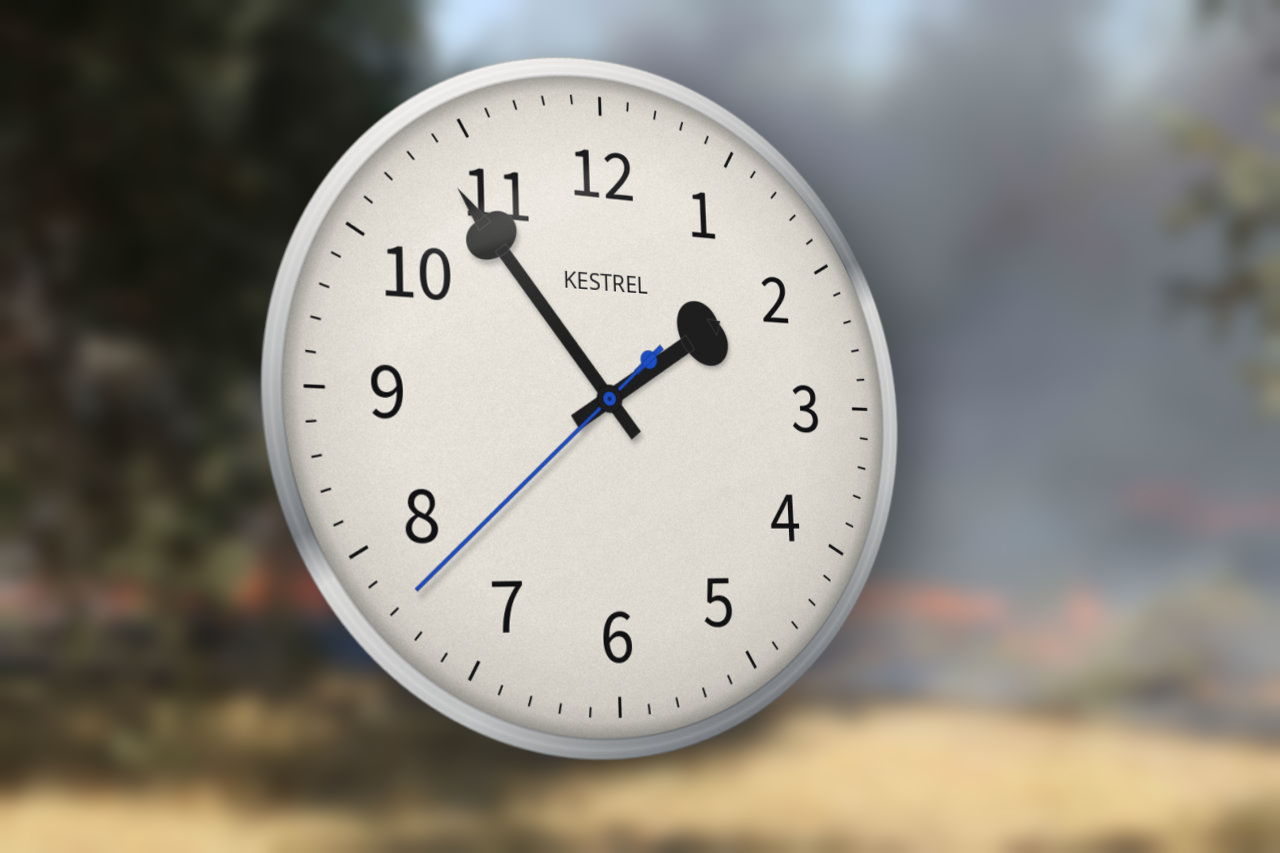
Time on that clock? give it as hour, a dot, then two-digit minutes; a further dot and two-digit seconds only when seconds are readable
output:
1.53.38
